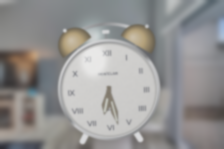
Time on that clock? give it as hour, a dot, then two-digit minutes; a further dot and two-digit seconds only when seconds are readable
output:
6.28
